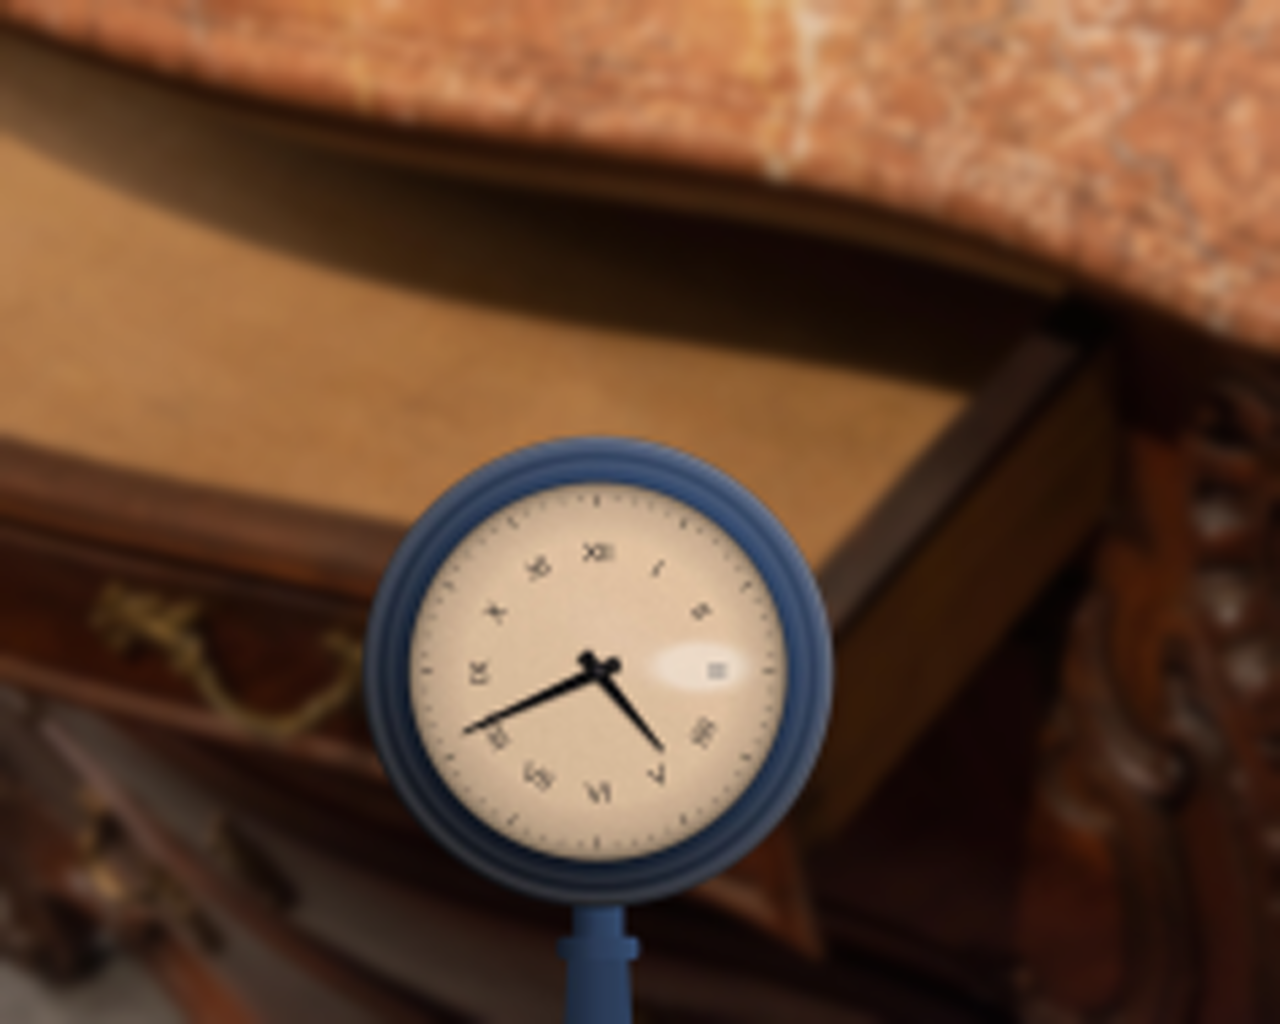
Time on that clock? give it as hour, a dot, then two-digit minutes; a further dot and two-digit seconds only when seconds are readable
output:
4.41
